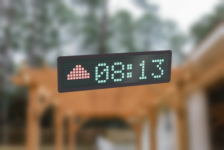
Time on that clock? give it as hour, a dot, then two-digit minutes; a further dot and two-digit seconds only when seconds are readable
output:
8.13
